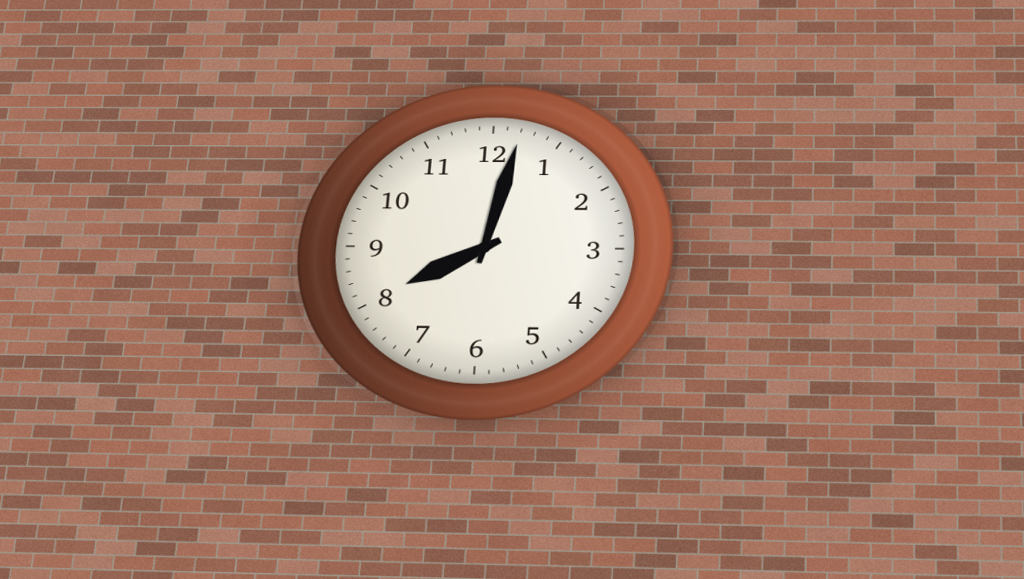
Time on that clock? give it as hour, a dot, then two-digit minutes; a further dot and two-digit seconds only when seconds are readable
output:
8.02
